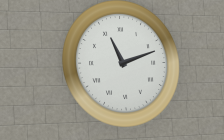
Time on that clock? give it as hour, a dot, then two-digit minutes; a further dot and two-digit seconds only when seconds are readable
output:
11.12
